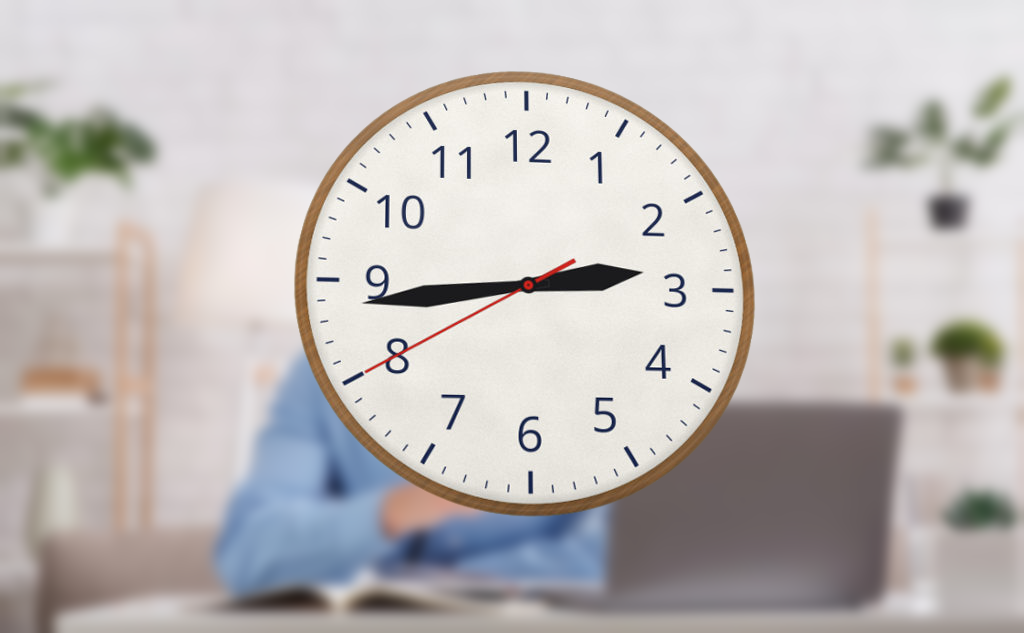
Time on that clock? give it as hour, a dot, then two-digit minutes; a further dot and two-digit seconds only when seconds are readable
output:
2.43.40
